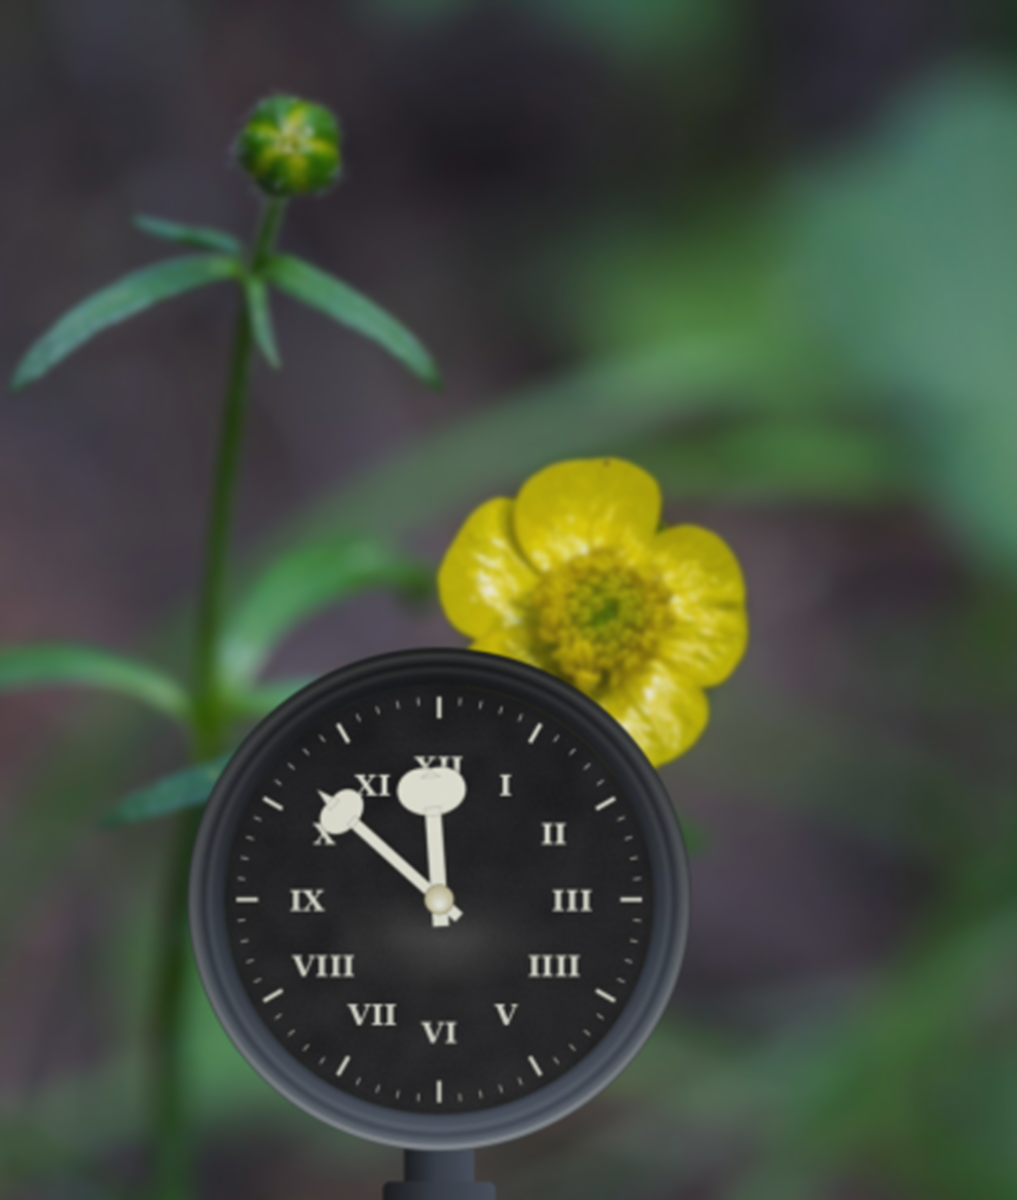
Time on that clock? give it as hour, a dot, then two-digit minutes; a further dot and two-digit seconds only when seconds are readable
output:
11.52
